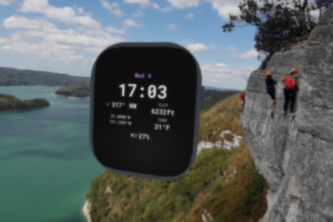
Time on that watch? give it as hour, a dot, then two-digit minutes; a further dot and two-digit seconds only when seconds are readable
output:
17.03
